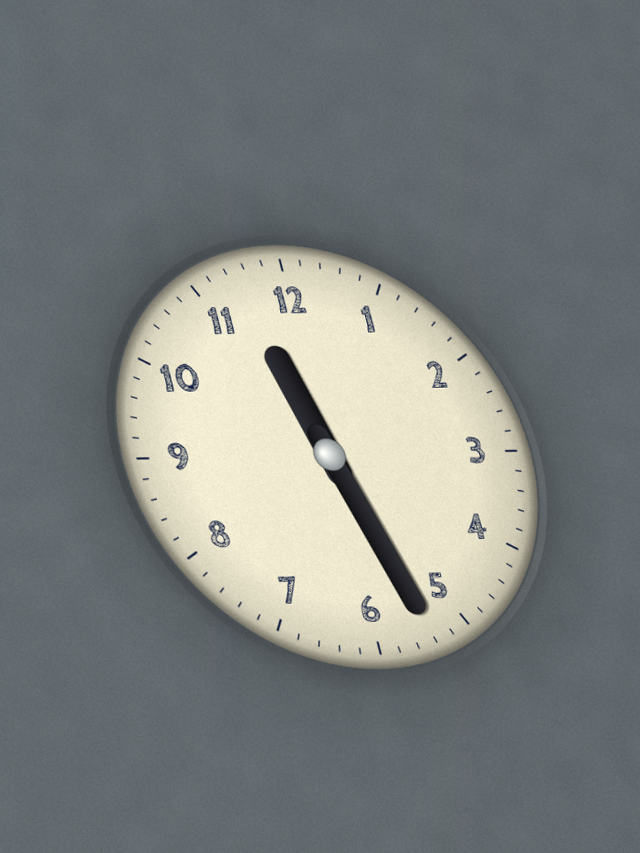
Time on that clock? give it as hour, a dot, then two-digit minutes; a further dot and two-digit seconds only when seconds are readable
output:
11.27
